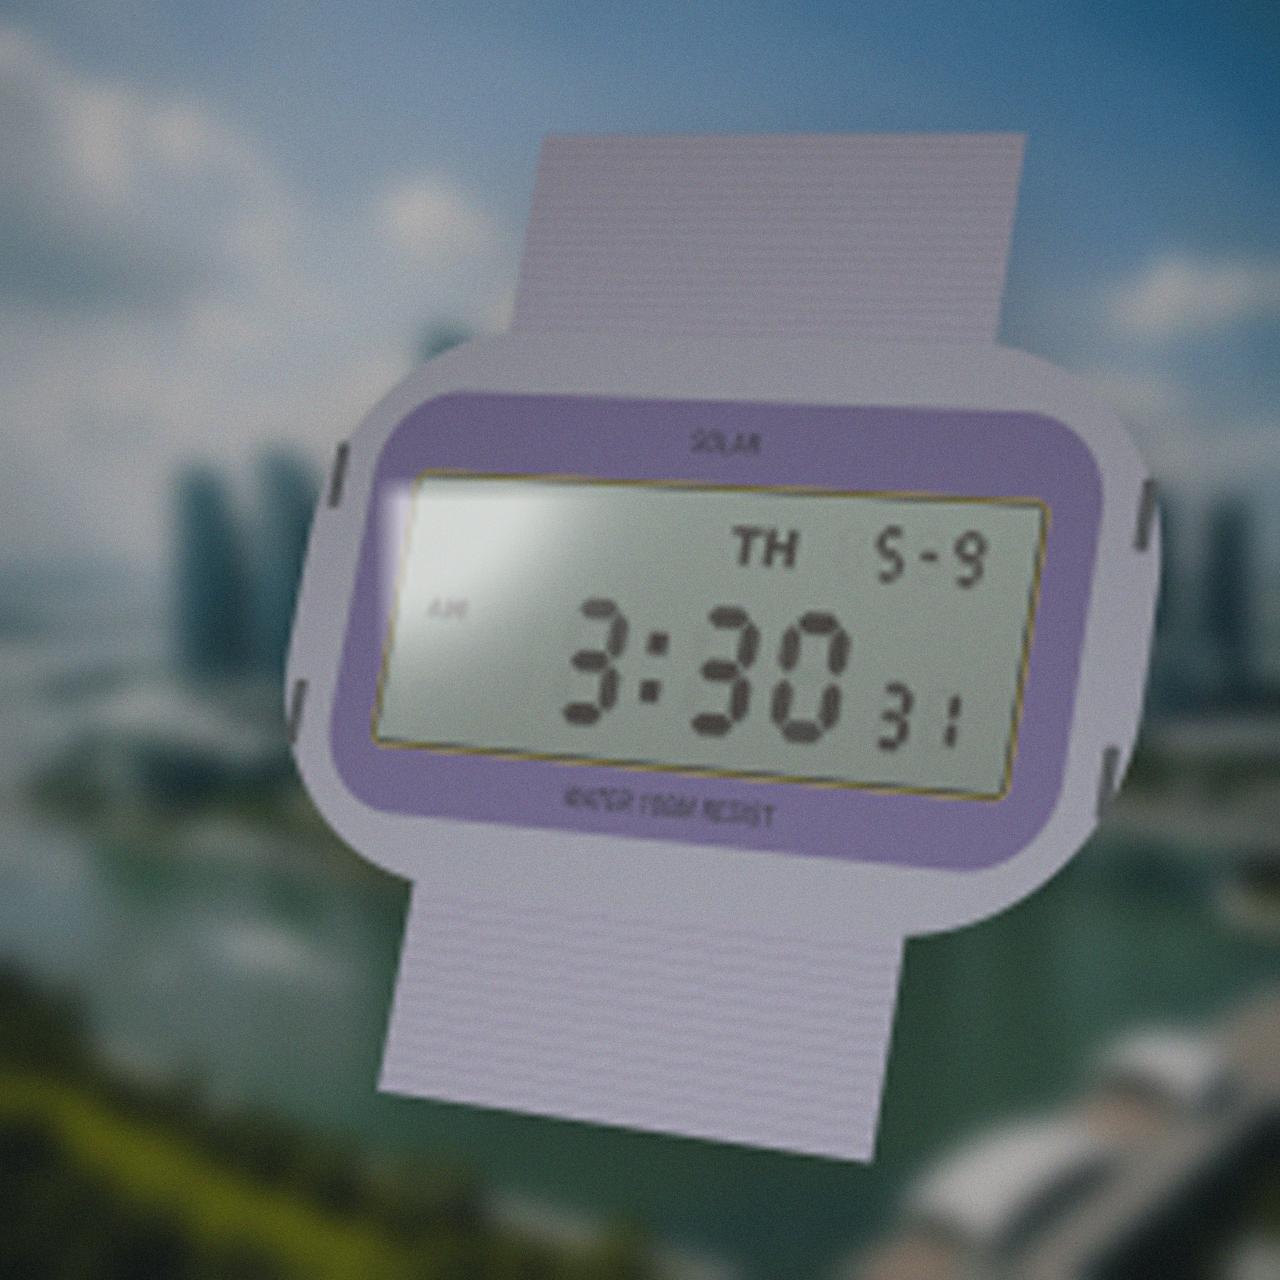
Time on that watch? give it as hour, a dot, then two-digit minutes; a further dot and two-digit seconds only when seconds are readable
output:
3.30.31
